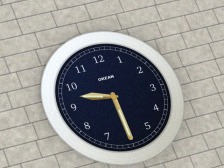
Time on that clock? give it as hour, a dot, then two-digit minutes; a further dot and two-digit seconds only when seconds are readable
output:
9.30
